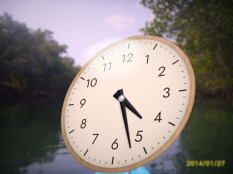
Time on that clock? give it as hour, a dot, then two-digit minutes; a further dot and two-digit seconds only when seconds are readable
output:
4.27
